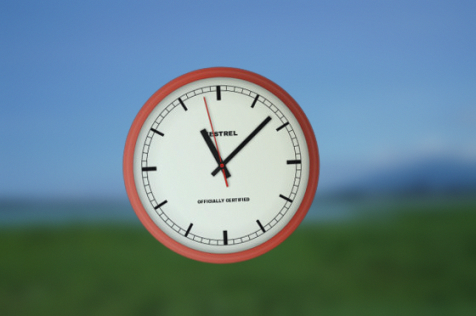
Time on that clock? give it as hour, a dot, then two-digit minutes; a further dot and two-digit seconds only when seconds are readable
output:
11.07.58
